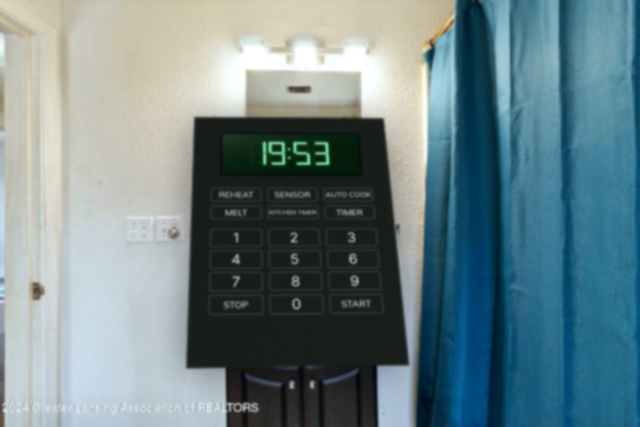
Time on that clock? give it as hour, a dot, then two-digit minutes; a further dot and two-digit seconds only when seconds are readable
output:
19.53
